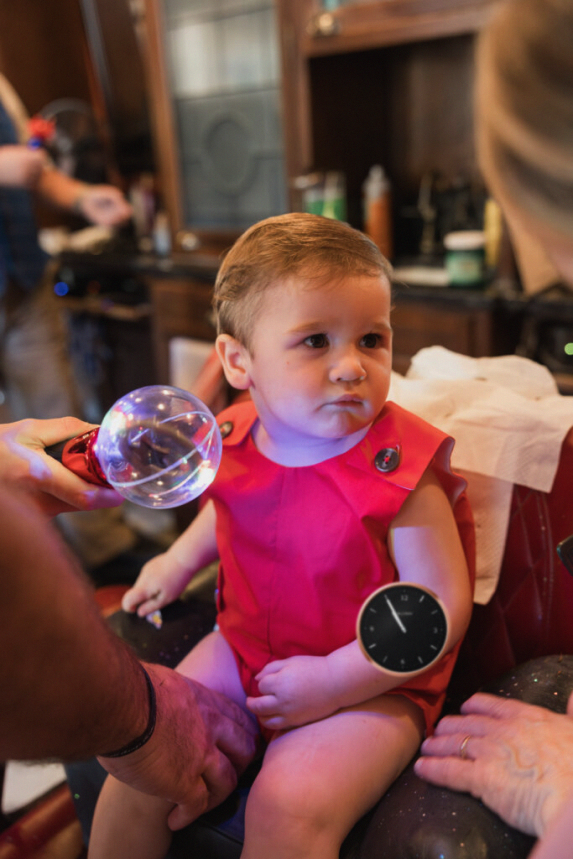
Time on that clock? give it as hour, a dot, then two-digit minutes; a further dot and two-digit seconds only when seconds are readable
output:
10.55
